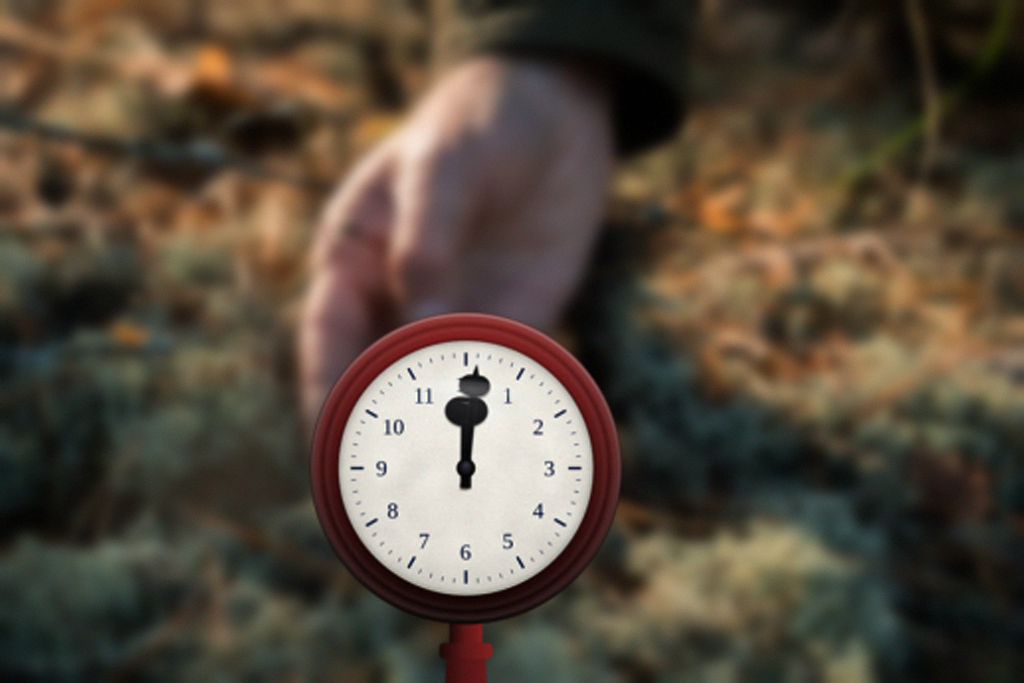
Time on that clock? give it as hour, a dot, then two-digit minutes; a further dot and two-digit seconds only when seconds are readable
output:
12.01
